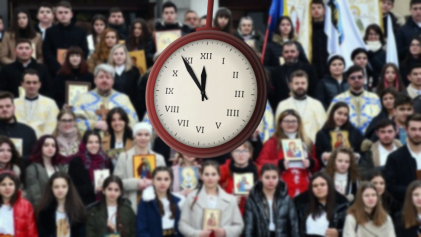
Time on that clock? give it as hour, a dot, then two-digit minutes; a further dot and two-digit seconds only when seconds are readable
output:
11.54
